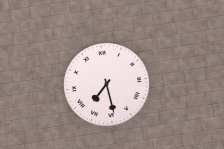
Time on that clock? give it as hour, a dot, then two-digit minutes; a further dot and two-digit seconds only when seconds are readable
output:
7.29
